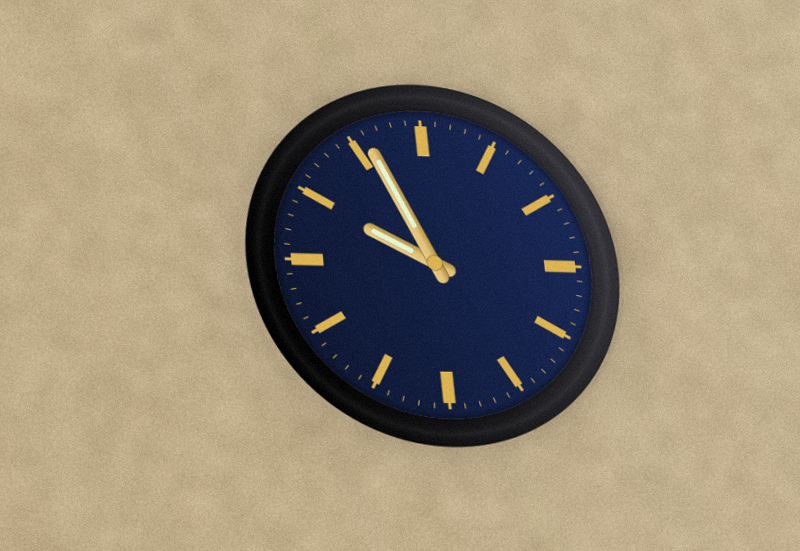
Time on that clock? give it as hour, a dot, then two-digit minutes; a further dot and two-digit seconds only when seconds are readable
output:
9.56
